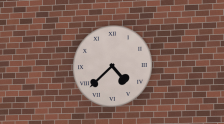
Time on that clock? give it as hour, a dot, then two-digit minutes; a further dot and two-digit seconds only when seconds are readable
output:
4.38
